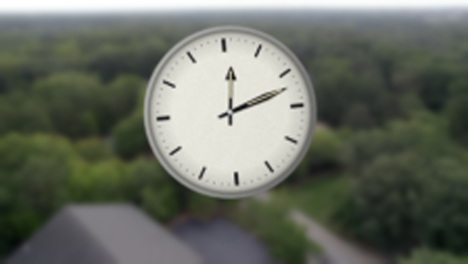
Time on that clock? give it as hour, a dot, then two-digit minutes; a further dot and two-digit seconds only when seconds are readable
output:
12.12
